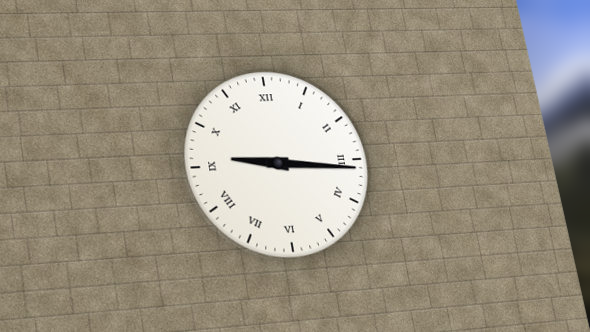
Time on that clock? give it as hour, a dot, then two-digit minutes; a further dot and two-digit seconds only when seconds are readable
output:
9.16
